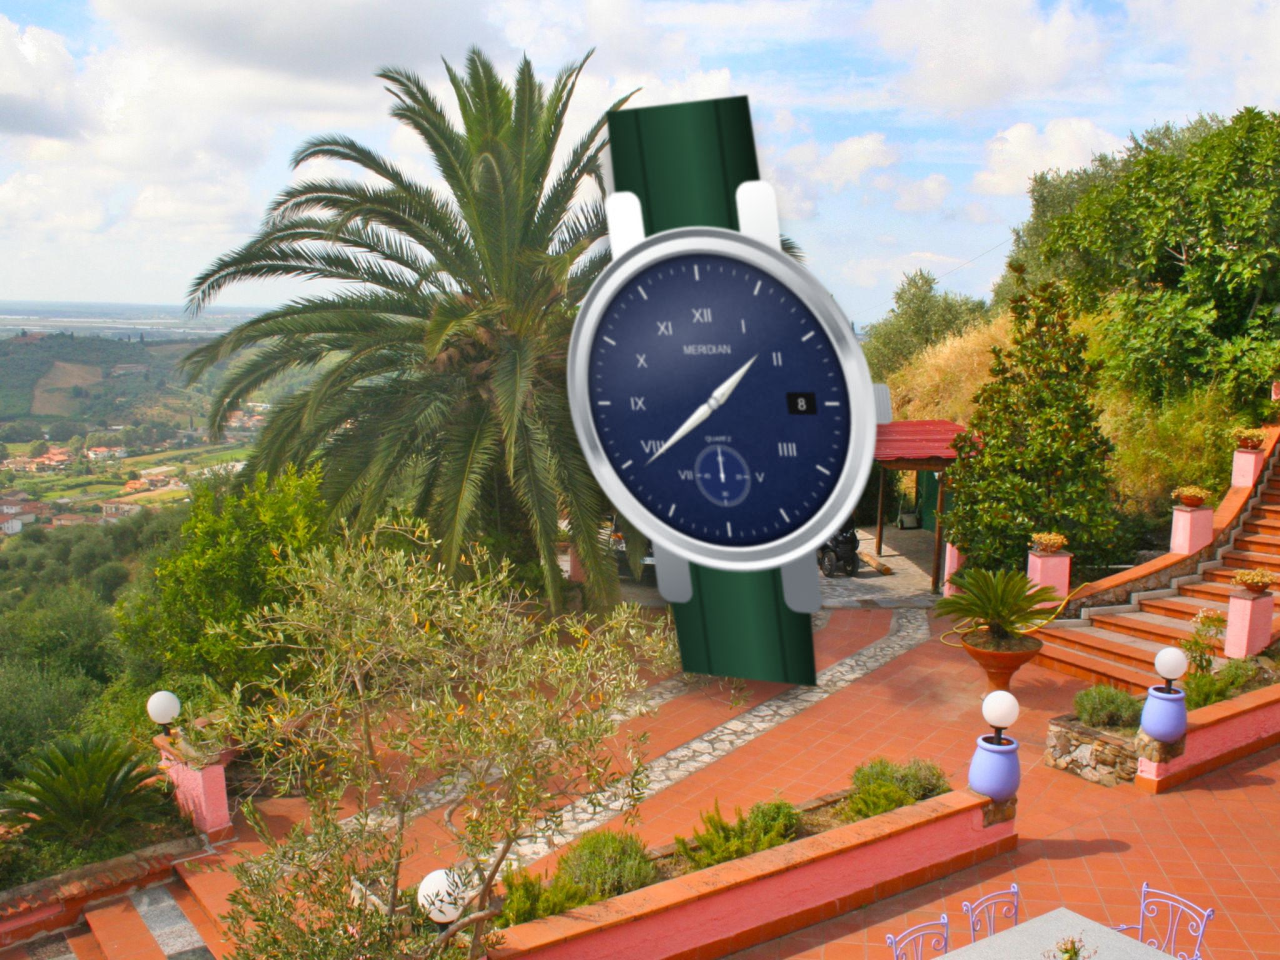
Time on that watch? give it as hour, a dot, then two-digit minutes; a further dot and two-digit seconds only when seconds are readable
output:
1.39
